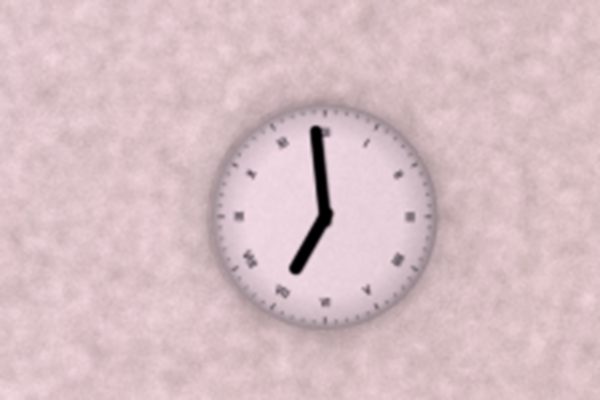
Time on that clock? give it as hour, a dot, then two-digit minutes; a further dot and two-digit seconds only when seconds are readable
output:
6.59
